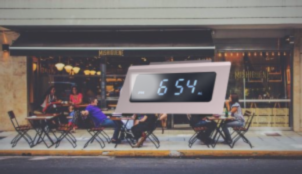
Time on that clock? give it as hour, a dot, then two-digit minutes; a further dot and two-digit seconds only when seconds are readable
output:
6.54
